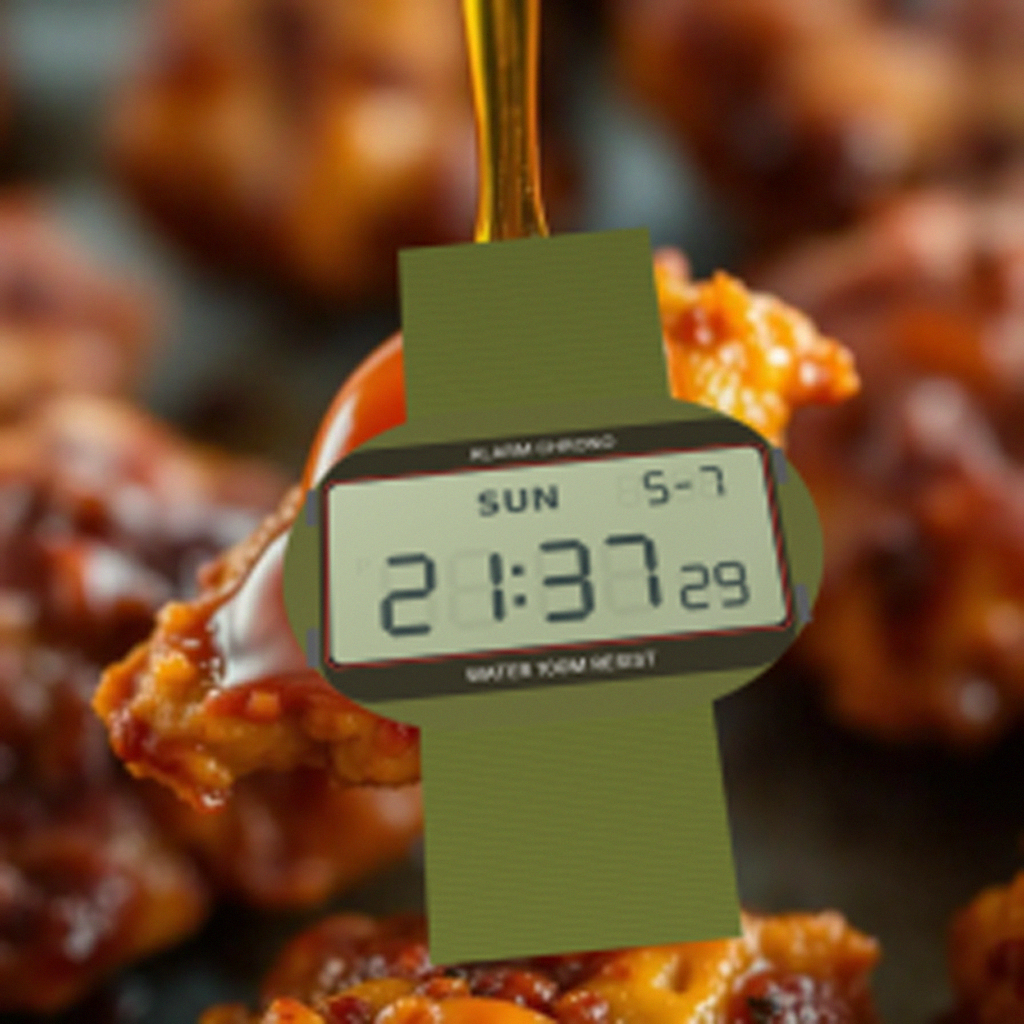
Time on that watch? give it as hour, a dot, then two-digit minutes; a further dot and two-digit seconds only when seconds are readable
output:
21.37.29
